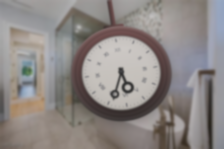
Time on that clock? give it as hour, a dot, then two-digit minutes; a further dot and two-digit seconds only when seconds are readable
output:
5.34
